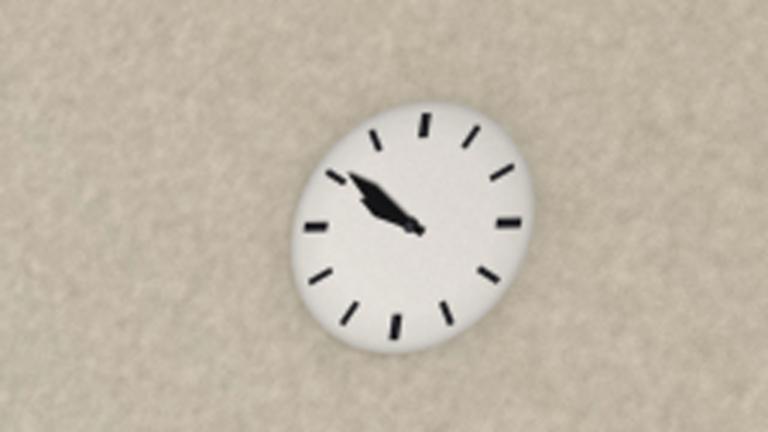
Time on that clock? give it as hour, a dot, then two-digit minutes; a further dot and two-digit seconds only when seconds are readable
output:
9.51
